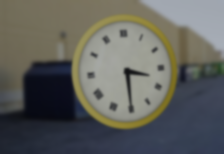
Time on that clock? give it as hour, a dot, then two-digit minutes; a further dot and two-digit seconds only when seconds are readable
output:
3.30
